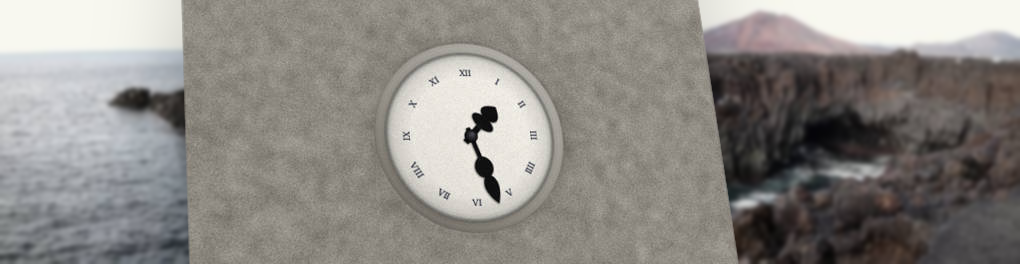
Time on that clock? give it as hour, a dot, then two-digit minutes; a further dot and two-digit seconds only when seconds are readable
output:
1.27
